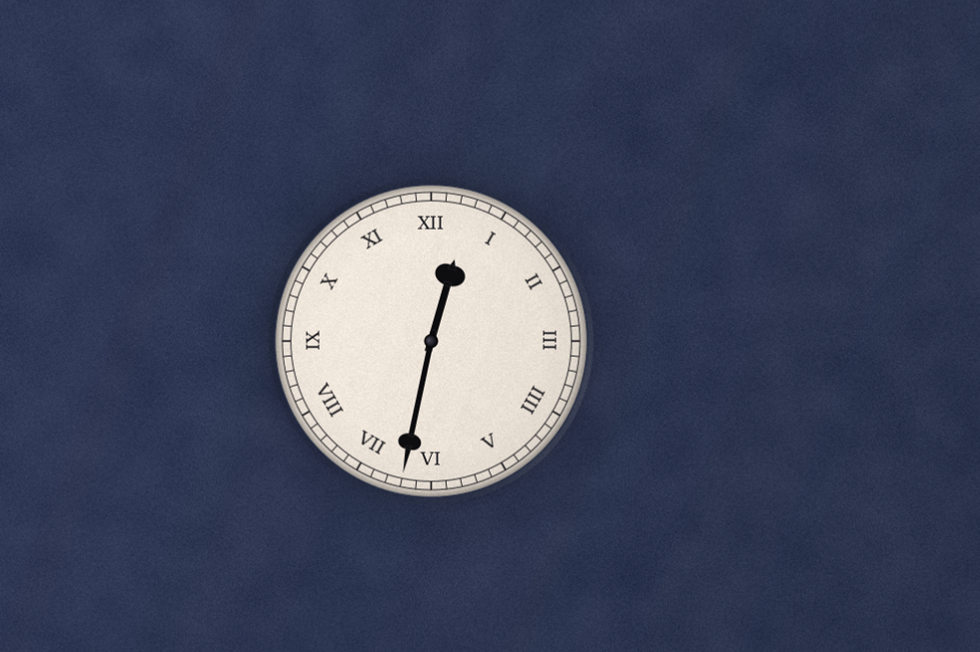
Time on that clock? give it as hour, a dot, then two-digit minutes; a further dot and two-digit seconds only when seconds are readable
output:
12.32
